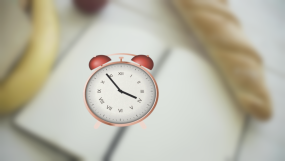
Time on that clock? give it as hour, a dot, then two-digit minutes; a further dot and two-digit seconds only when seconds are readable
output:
3.54
